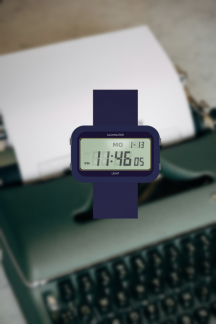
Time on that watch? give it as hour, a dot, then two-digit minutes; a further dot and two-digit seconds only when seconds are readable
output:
11.46.05
